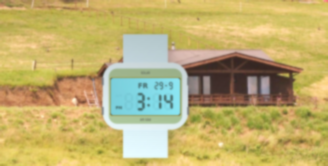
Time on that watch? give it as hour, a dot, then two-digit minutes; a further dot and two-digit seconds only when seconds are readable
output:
3.14
